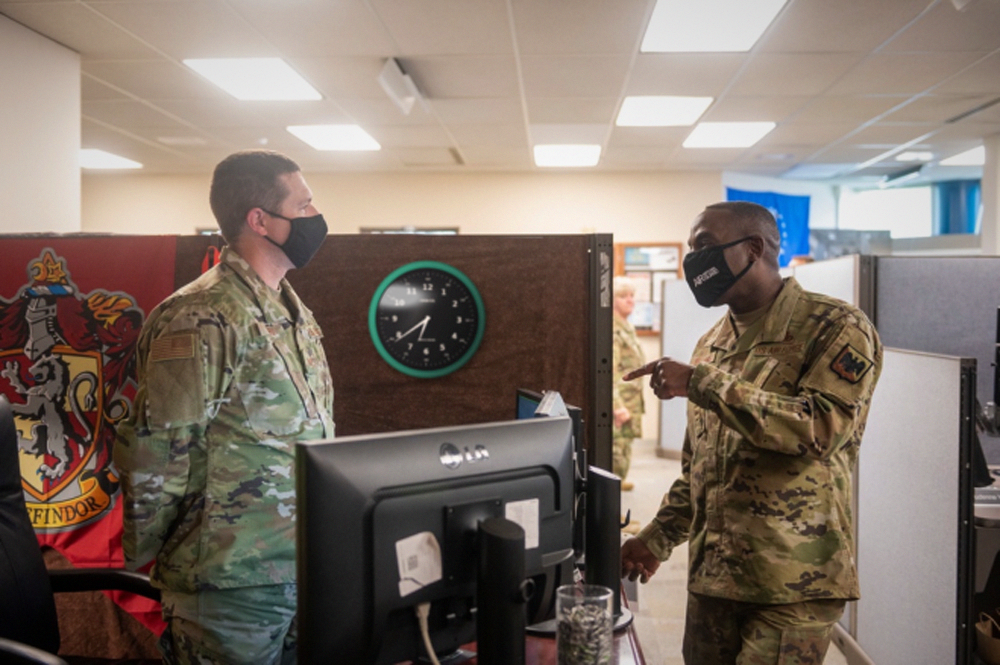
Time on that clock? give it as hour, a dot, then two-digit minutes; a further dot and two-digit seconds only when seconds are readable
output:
6.39
